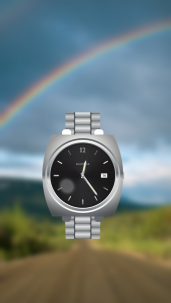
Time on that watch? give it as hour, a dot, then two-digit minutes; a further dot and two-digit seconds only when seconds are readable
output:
12.24
